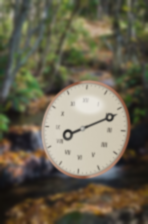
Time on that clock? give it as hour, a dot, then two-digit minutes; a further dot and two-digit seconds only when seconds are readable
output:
8.11
